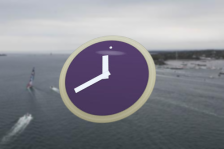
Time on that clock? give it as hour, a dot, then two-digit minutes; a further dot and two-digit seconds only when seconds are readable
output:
11.39
